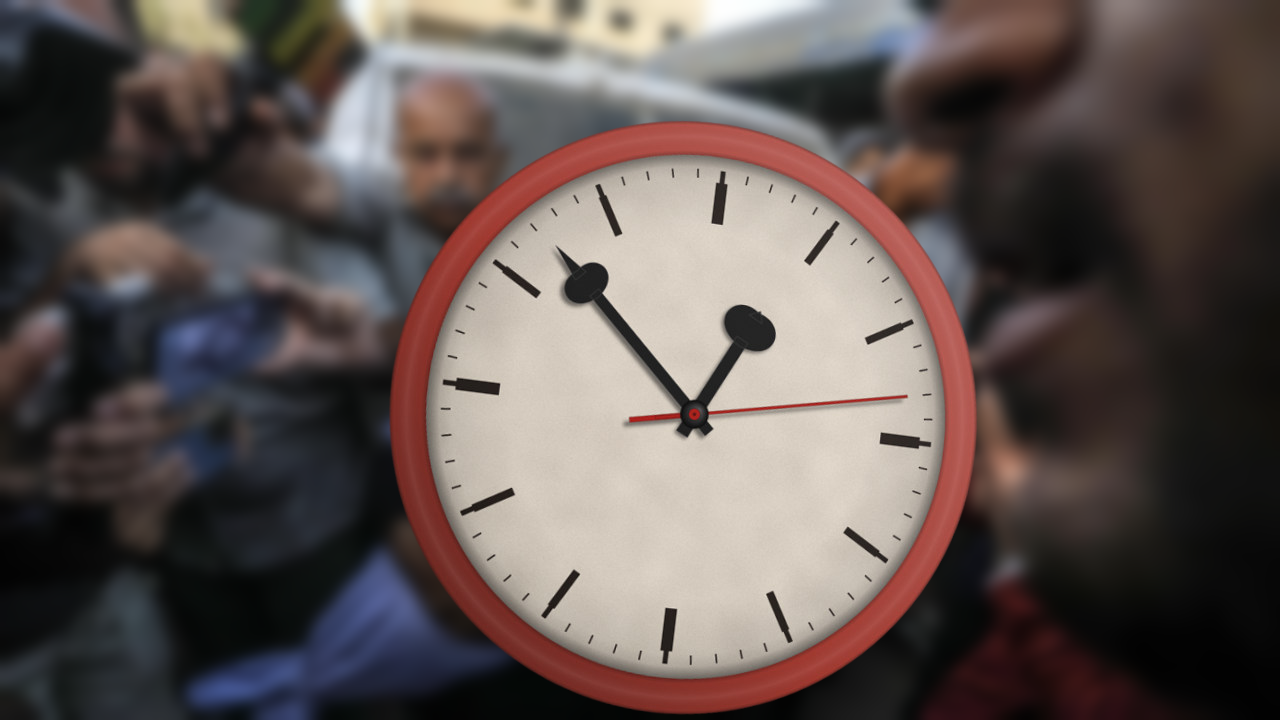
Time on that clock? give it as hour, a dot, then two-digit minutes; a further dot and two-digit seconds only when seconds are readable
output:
12.52.13
